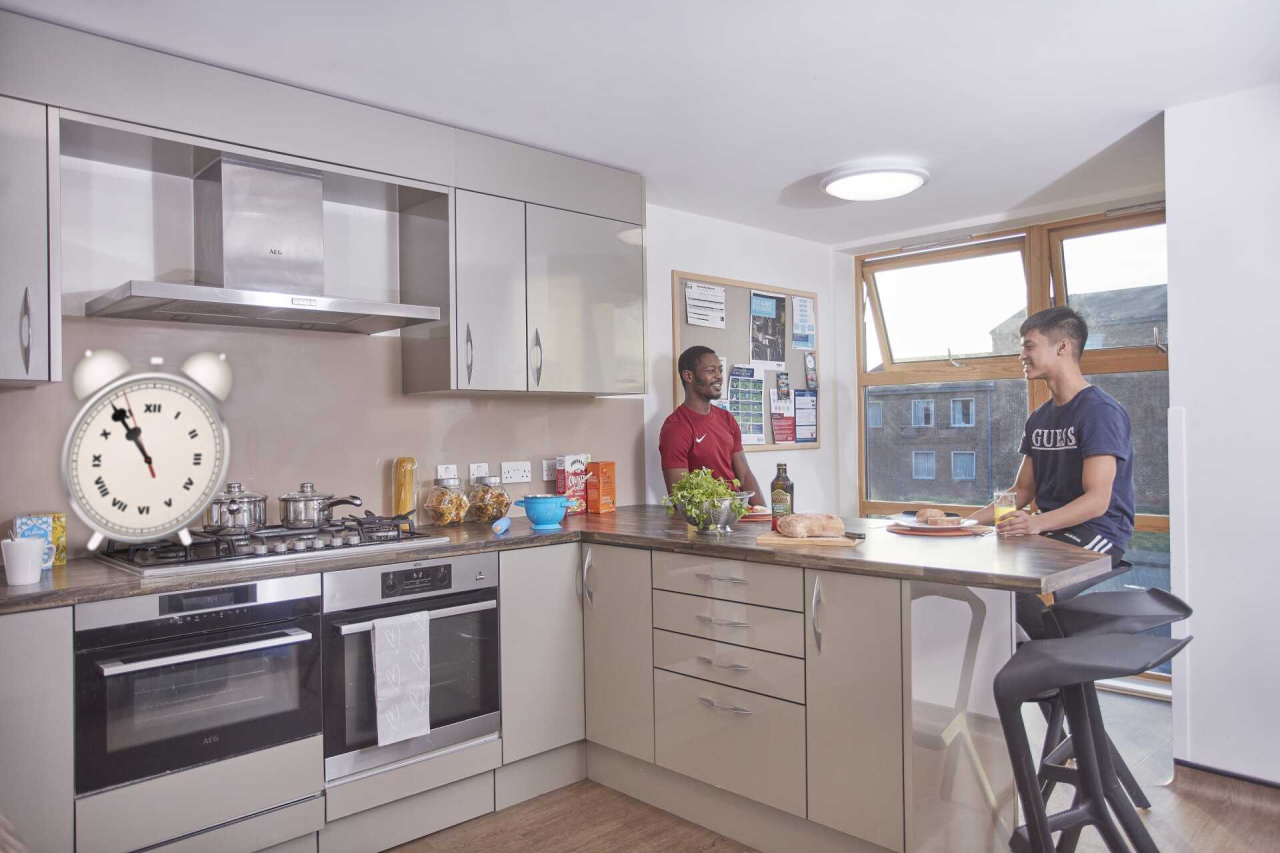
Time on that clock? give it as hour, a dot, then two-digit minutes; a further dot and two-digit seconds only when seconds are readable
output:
10.53.56
